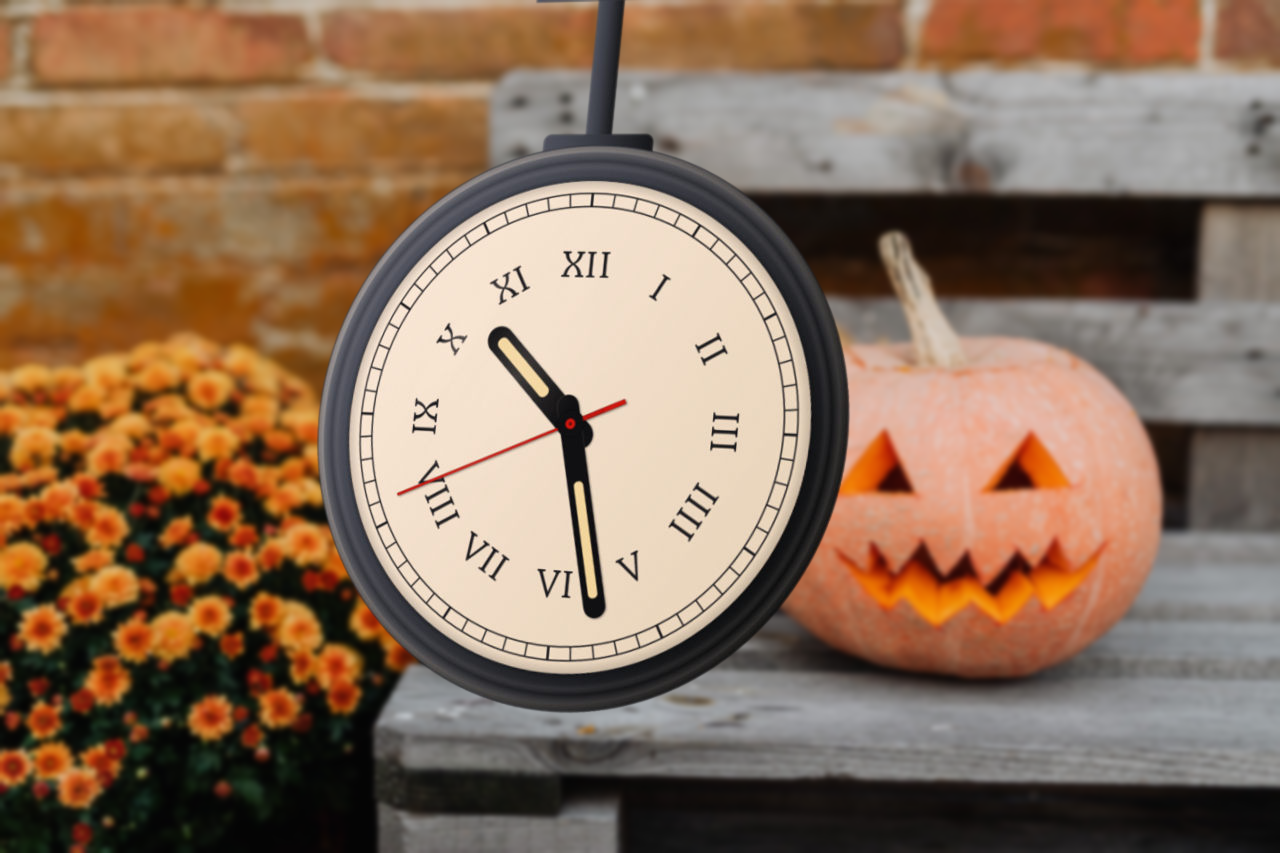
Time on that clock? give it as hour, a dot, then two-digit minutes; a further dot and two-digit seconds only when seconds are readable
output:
10.27.41
